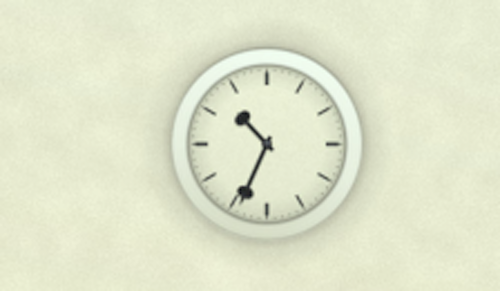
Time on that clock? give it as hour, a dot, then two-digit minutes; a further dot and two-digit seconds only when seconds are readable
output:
10.34
